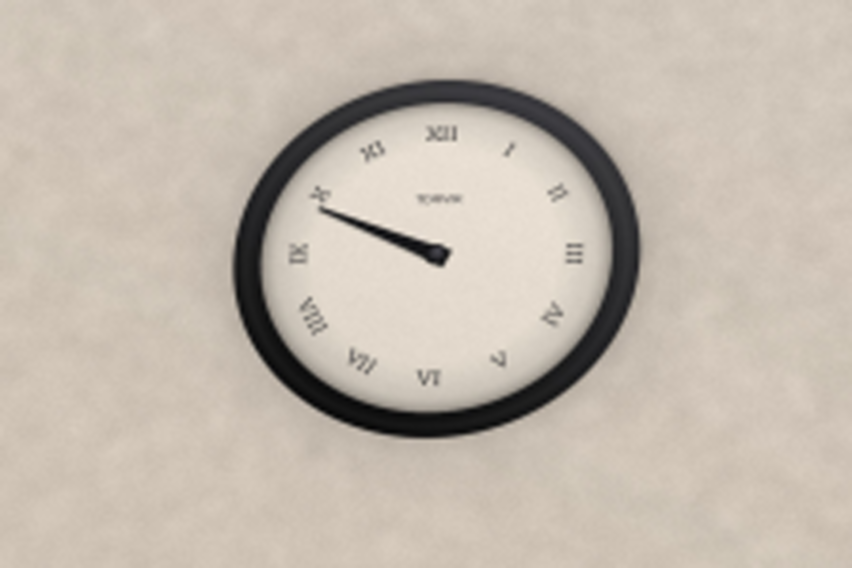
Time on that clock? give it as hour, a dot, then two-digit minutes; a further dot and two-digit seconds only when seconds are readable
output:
9.49
